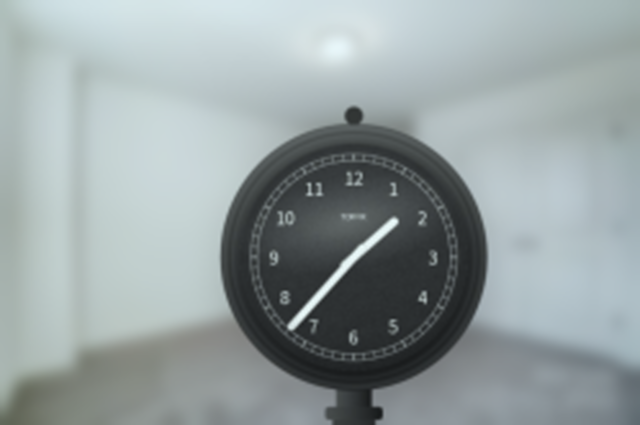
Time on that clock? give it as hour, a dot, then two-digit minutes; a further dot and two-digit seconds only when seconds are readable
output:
1.37
